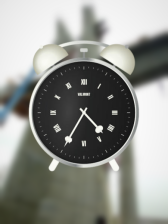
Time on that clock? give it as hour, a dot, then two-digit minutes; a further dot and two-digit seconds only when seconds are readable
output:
4.35
